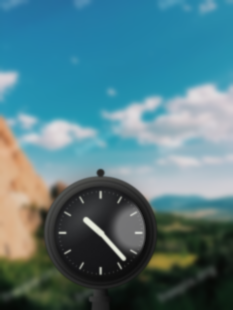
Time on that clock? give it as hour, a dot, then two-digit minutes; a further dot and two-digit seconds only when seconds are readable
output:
10.23
